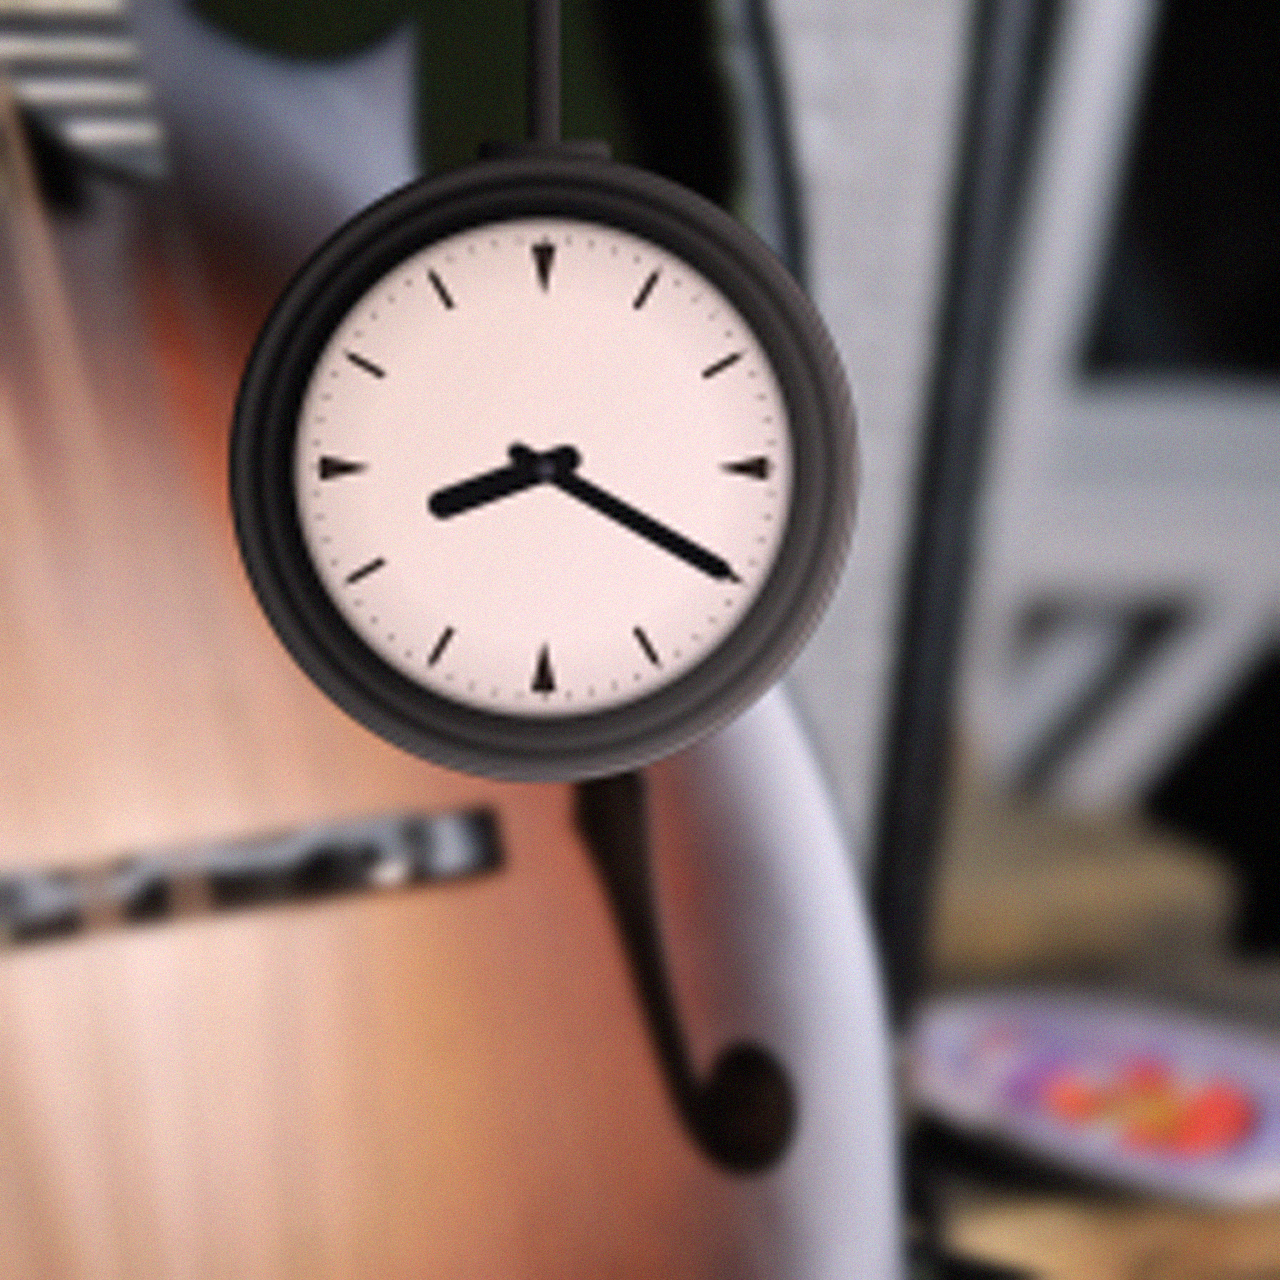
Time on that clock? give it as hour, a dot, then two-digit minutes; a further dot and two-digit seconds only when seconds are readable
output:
8.20
